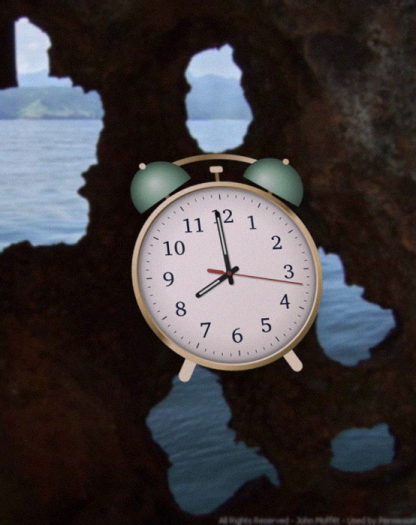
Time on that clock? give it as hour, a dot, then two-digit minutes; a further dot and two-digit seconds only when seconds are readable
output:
7.59.17
